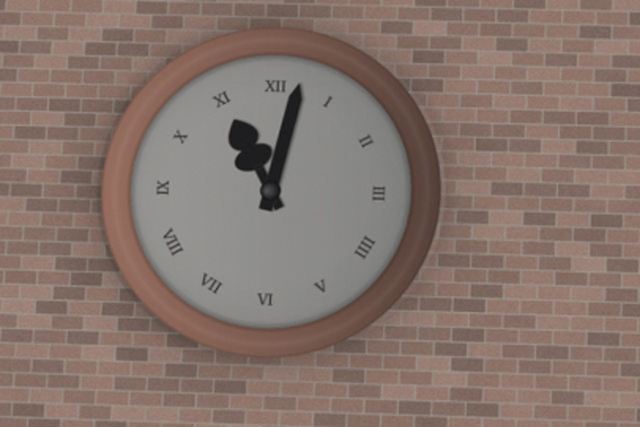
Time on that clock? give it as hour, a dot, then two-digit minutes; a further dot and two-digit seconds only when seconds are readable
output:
11.02
